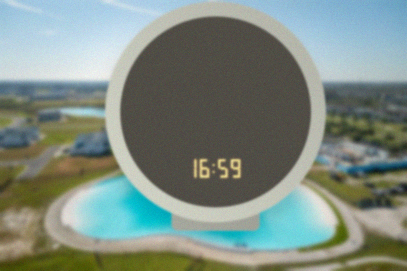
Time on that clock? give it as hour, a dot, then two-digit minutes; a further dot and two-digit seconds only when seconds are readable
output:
16.59
